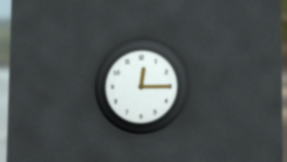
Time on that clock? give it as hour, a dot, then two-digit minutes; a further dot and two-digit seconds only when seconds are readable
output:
12.15
